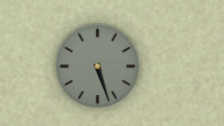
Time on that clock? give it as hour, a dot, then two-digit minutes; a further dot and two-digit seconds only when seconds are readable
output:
5.27
